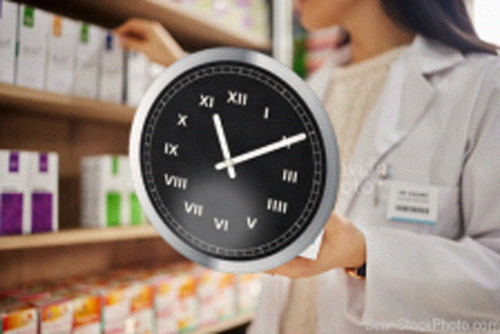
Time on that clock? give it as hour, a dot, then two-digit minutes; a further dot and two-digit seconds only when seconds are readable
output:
11.10
